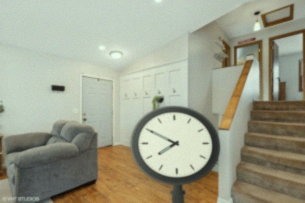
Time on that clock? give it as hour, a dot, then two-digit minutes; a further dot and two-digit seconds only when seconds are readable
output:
7.50
